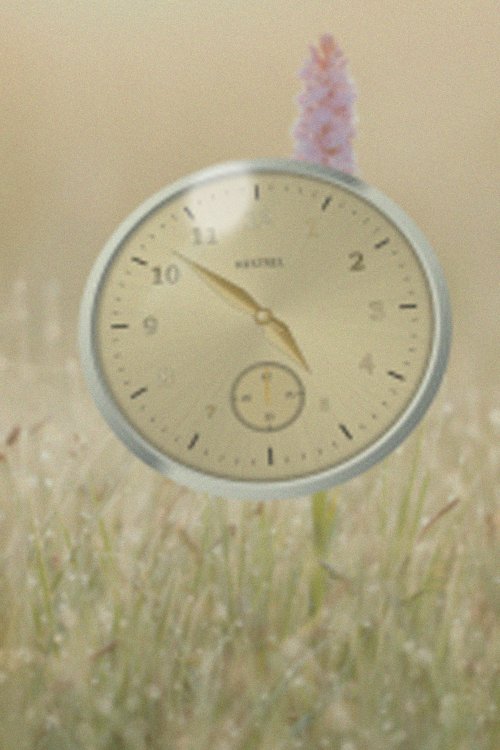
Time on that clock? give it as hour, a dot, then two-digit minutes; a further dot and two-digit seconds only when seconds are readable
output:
4.52
